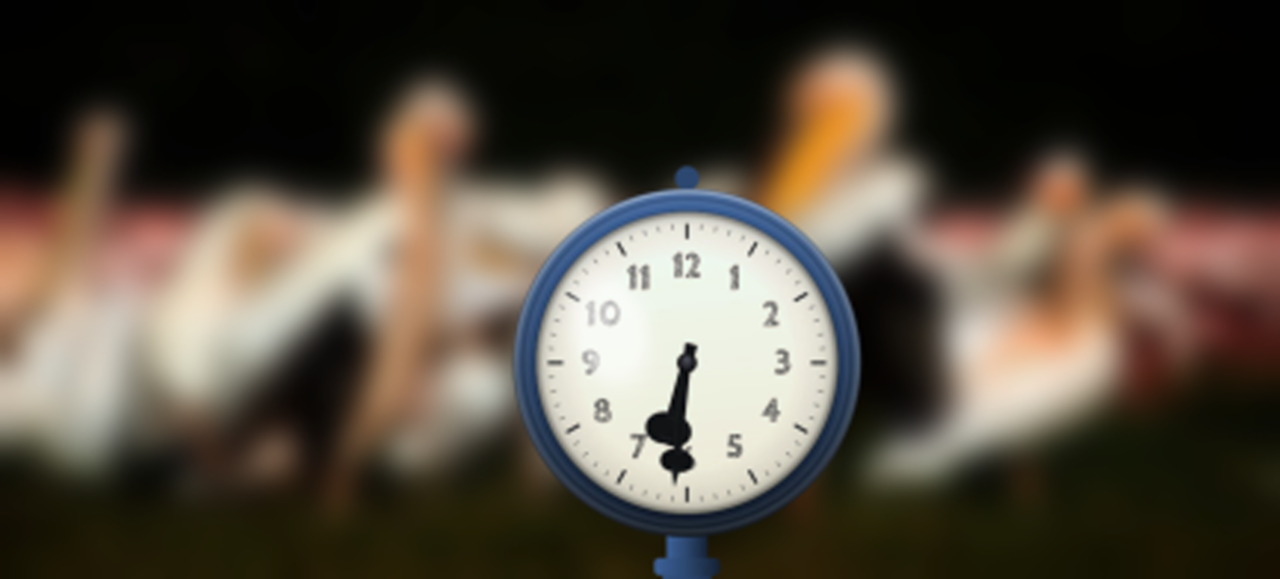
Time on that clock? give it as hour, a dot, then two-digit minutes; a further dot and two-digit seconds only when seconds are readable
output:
6.31
